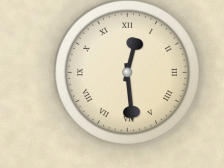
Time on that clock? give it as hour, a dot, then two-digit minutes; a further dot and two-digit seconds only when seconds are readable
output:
12.29
